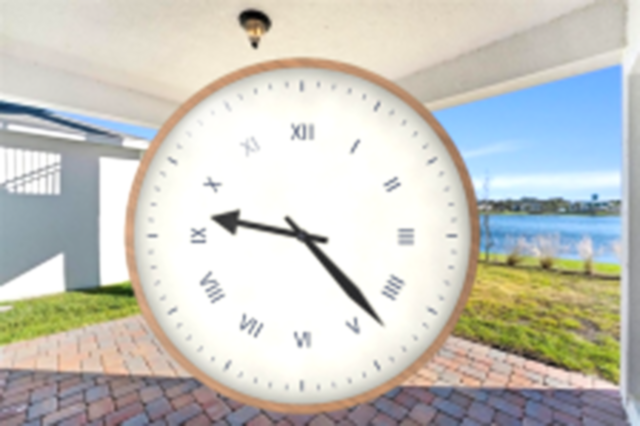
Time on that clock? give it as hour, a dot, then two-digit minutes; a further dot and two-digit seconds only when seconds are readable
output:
9.23
